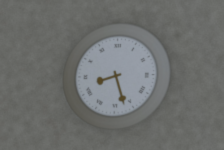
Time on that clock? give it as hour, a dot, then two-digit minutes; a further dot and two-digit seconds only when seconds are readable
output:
8.27
